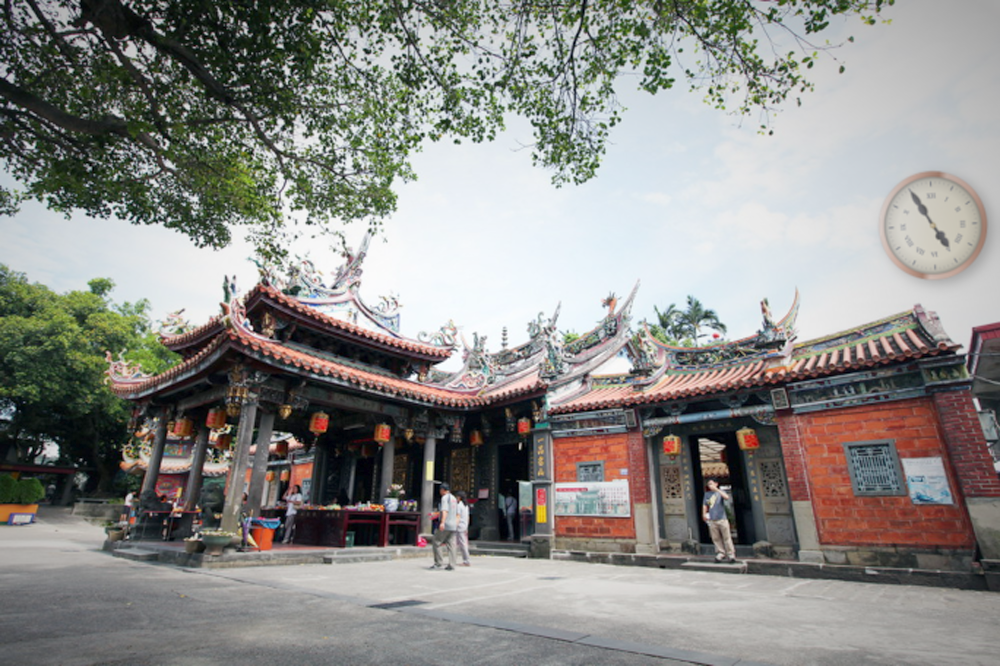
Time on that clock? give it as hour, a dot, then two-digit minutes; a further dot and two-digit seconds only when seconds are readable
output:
4.55
